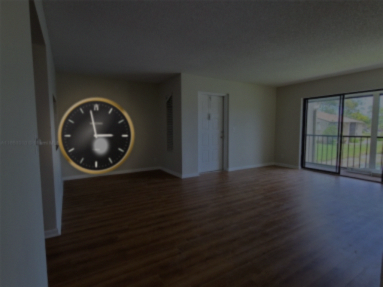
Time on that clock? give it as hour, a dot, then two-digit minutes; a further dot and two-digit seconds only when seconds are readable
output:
2.58
